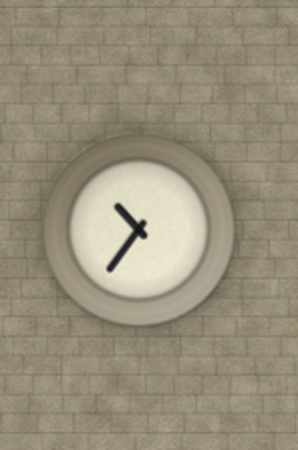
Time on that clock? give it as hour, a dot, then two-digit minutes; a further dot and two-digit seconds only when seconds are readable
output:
10.36
